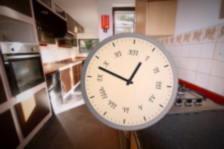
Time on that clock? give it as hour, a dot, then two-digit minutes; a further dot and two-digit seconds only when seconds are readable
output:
12.48
